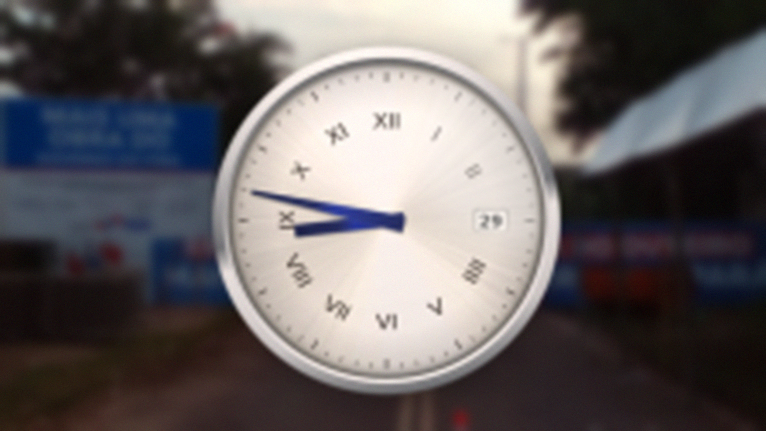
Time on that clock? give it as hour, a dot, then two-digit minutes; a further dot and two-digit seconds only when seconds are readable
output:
8.47
